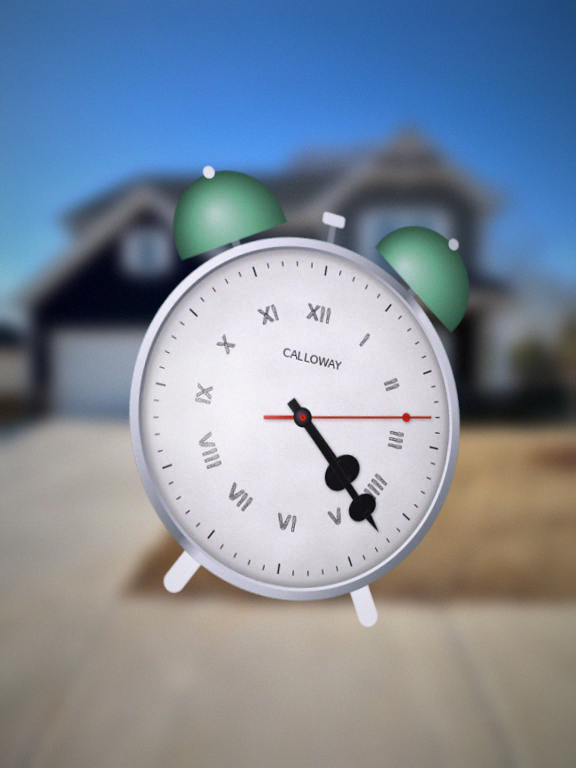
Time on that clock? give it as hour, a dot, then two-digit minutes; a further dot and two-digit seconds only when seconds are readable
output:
4.22.13
